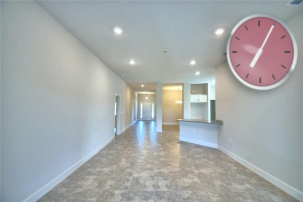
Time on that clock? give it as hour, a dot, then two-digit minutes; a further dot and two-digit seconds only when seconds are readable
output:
7.05
